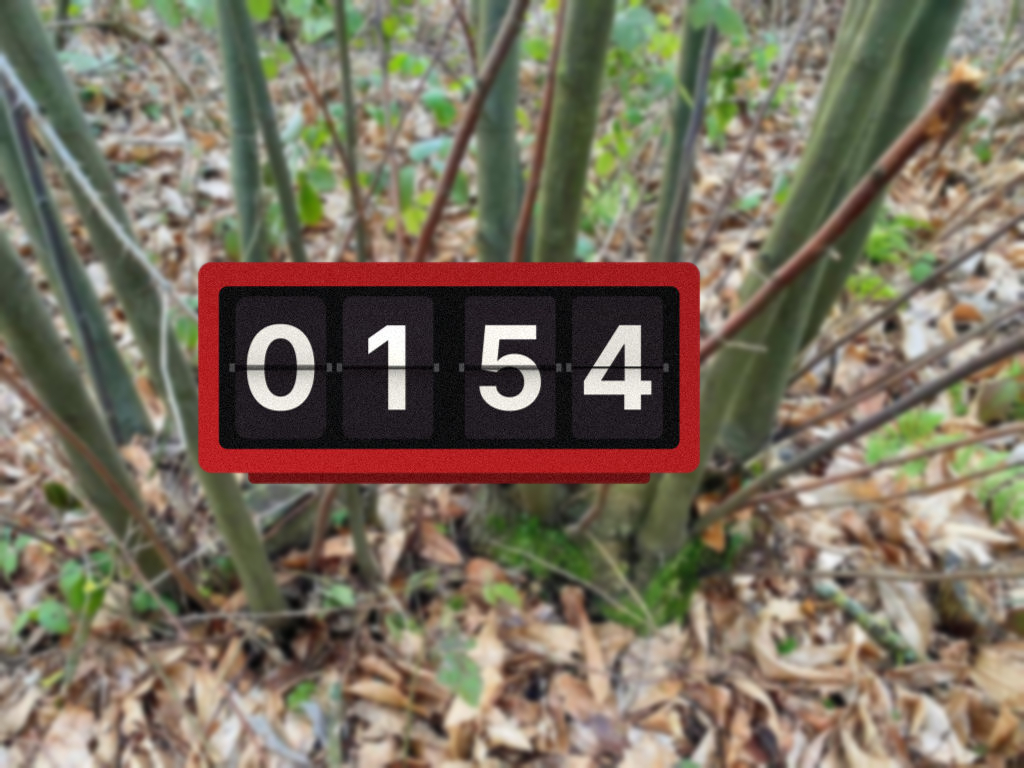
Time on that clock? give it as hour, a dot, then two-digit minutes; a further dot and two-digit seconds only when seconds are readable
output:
1.54
